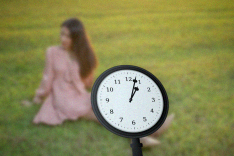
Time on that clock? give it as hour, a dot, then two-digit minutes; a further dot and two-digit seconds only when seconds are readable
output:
1.03
